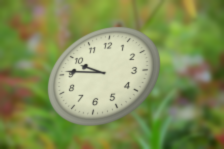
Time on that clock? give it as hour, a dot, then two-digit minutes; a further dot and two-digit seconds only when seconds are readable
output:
9.46
